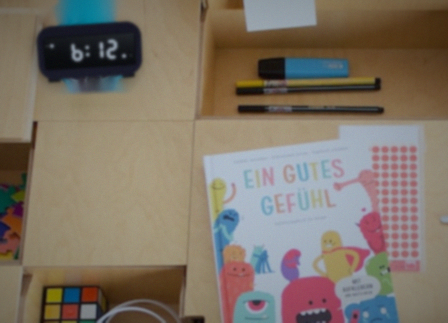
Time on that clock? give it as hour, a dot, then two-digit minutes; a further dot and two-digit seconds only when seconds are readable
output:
6.12
